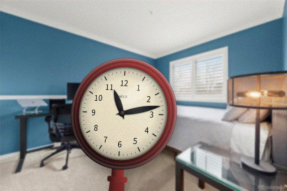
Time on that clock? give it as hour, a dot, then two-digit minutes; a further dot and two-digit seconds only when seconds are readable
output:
11.13
